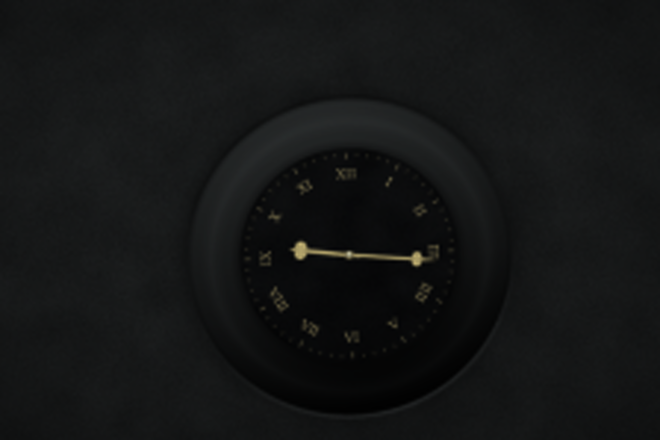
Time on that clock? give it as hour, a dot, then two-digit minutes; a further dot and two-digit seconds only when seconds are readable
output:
9.16
